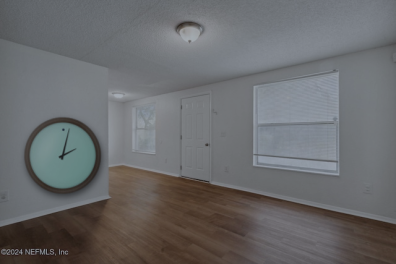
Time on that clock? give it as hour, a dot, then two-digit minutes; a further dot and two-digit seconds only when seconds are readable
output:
2.02
